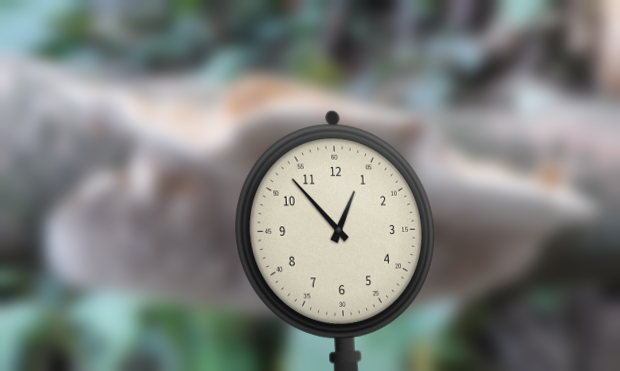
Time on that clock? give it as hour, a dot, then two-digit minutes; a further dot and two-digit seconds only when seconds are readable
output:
12.53
